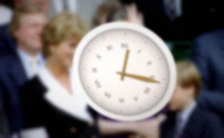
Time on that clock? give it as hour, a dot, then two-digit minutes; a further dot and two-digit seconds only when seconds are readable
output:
12.16
